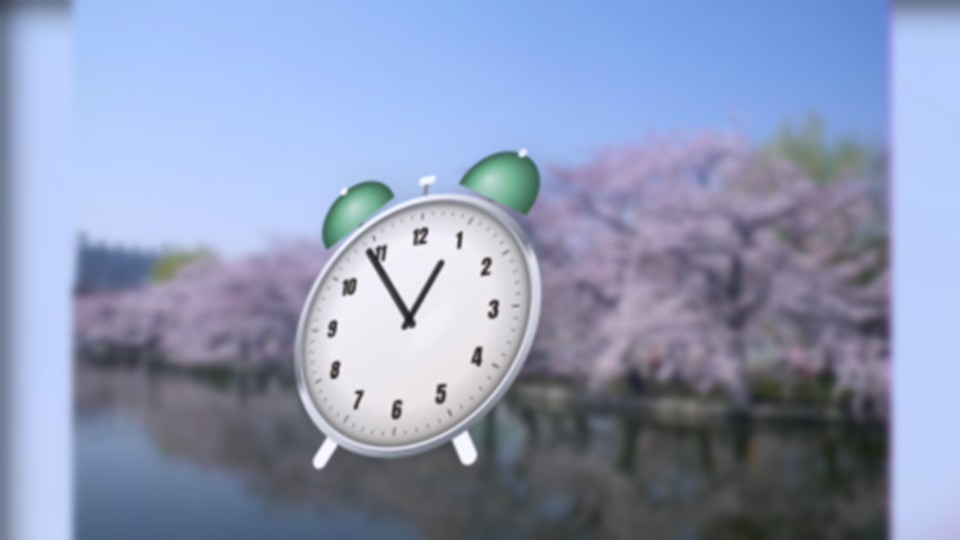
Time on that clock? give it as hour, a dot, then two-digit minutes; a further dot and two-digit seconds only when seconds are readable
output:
12.54
